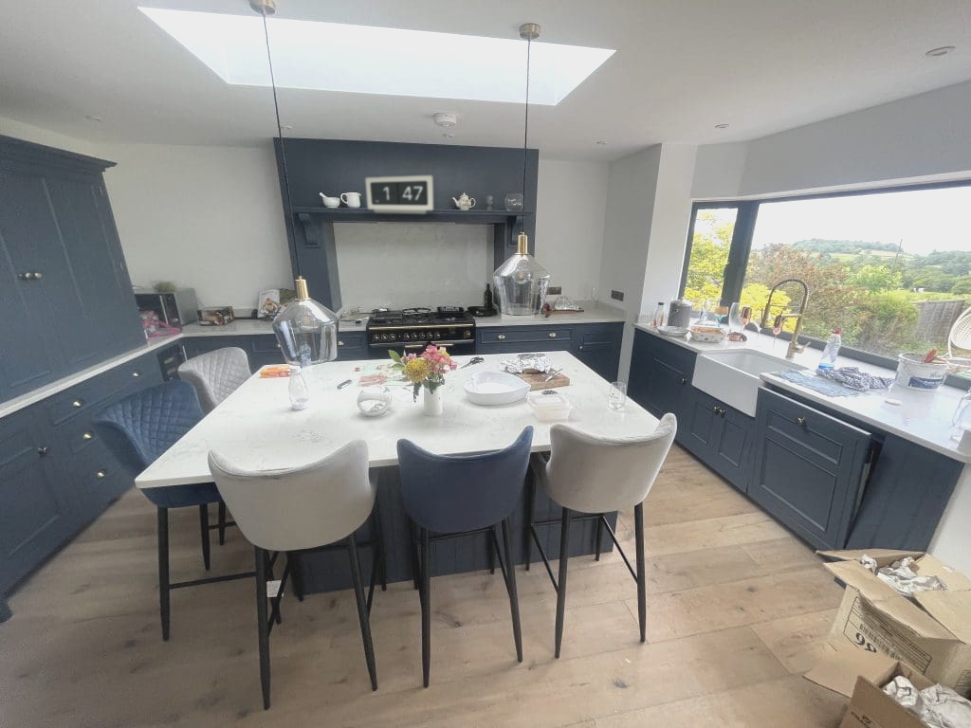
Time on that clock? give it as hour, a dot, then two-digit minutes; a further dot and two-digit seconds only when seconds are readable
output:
1.47
